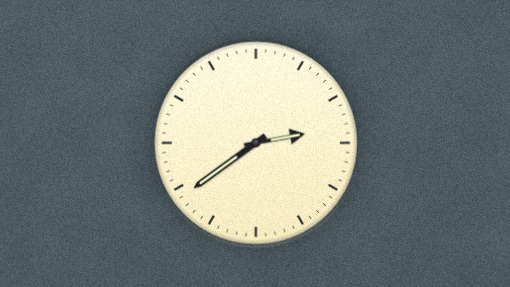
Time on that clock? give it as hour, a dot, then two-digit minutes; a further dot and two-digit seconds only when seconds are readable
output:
2.39
